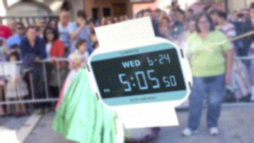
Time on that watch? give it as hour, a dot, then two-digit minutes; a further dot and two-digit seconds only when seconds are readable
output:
5.05
